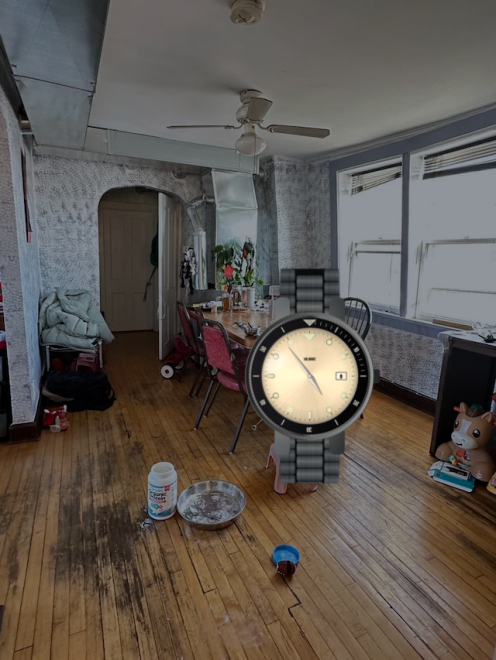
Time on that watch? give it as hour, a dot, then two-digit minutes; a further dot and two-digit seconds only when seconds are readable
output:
4.54
